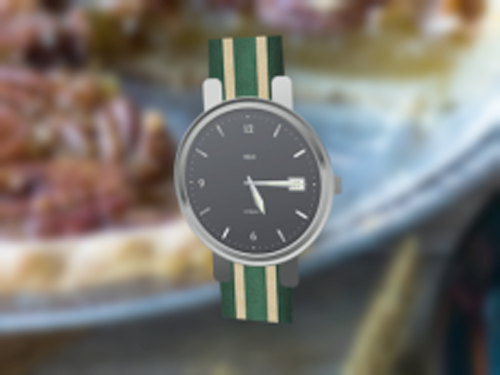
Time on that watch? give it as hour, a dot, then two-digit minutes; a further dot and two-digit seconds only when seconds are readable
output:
5.15
